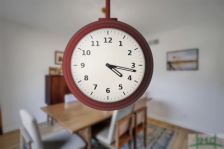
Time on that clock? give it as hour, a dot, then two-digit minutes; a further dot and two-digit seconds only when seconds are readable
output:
4.17
